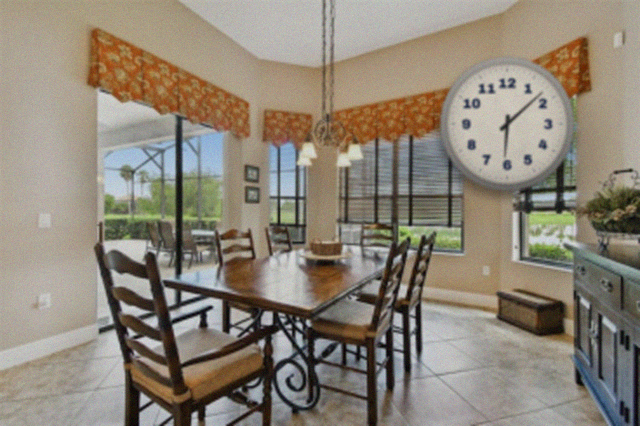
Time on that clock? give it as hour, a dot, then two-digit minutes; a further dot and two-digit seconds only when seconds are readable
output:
6.08
